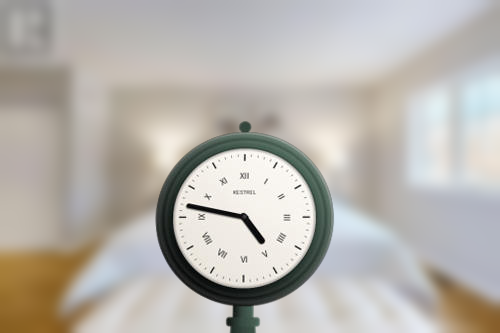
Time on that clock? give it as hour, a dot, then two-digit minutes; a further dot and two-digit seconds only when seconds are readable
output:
4.47
